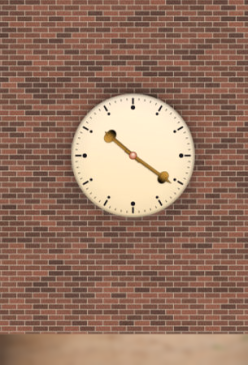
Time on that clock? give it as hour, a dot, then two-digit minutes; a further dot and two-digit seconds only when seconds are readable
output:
10.21
